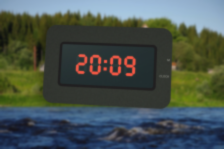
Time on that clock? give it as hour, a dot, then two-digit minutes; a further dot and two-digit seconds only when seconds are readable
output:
20.09
